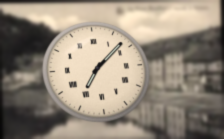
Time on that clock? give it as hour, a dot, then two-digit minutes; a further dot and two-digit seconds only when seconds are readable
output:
7.08
